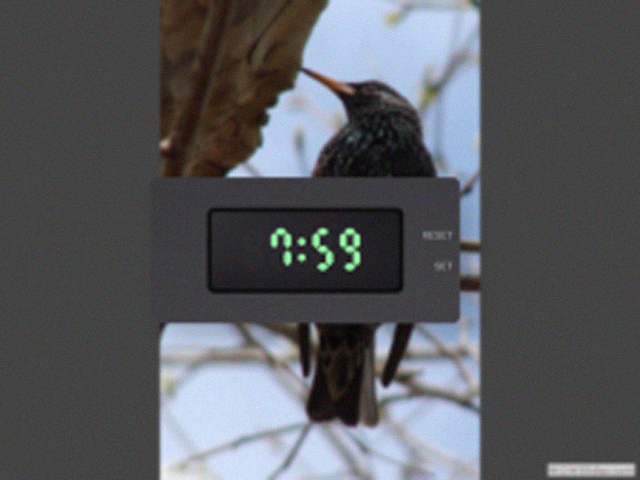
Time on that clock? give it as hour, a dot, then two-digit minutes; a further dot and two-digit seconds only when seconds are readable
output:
7.59
